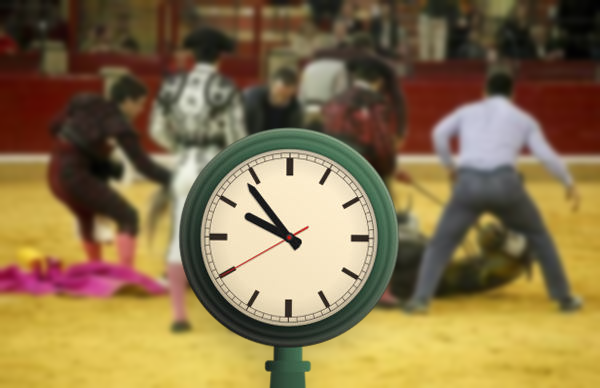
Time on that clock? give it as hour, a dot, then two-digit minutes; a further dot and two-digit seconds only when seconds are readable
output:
9.53.40
